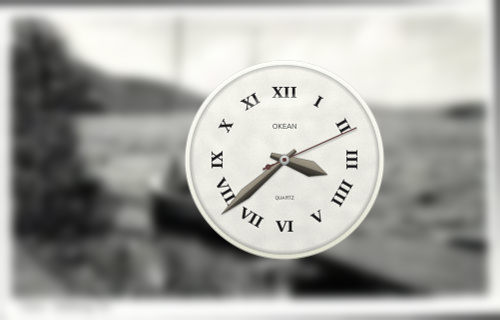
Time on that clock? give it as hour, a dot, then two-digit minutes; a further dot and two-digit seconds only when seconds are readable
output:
3.38.11
